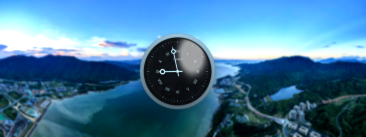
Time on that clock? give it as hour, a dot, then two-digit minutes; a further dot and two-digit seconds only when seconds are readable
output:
8.58
